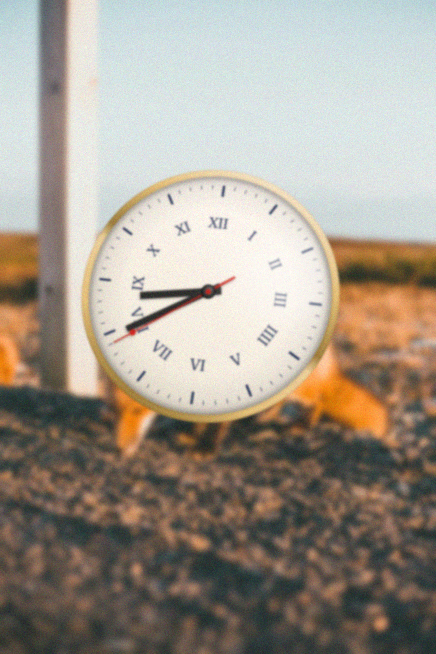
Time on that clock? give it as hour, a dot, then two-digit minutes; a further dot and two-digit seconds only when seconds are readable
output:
8.39.39
